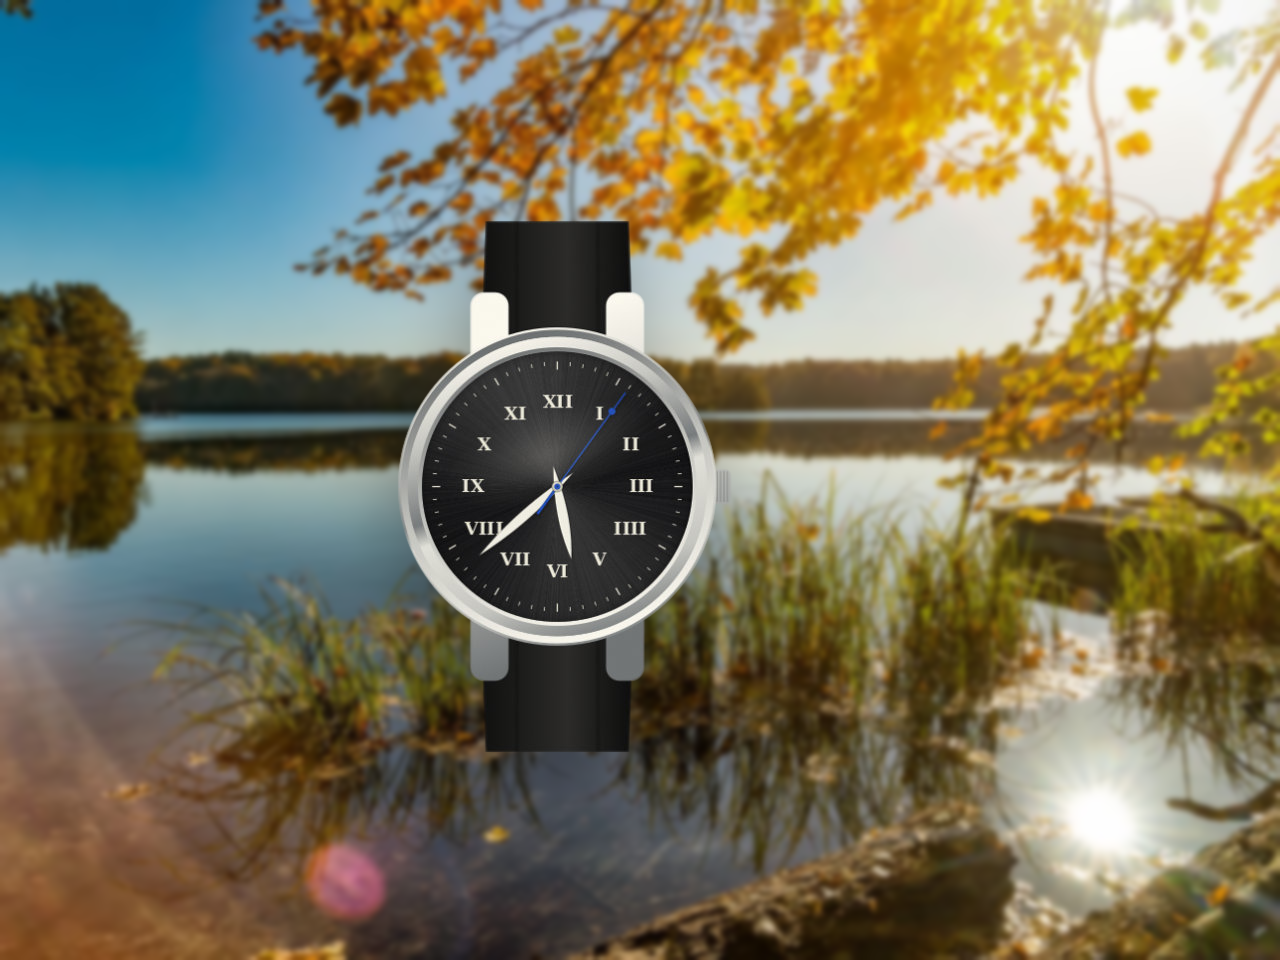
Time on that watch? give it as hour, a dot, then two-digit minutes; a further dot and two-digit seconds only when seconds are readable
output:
5.38.06
